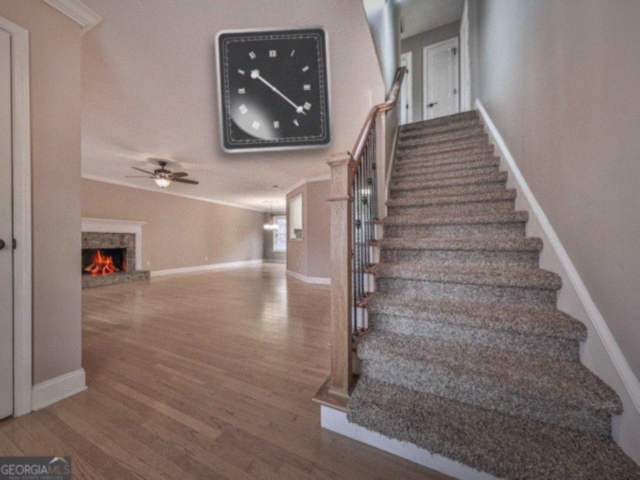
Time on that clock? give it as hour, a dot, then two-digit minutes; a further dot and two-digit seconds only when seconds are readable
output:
10.22
